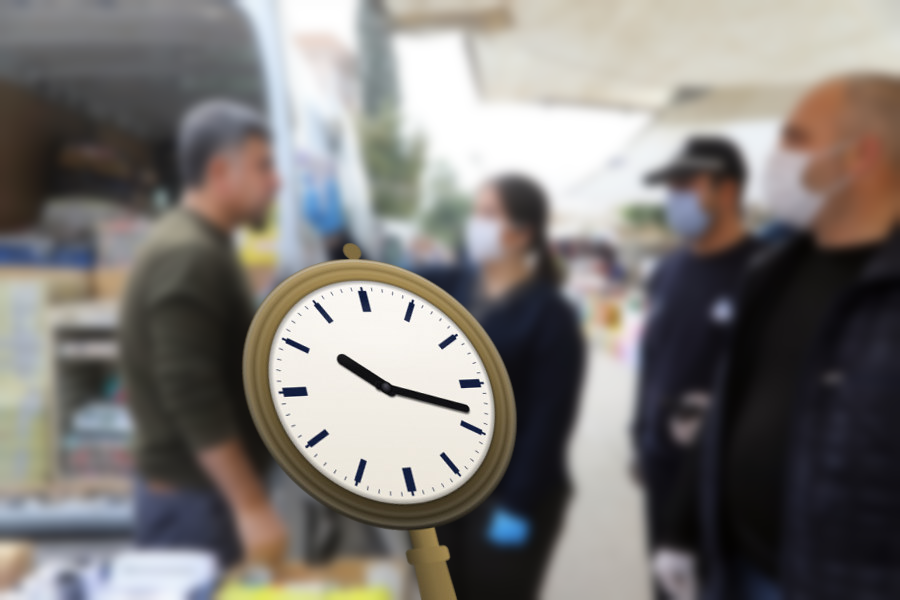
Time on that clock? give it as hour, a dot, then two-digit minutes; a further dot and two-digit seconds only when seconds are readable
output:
10.18
